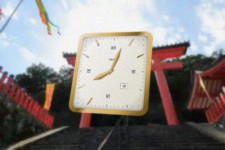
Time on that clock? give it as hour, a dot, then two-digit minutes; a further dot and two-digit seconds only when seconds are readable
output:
8.03
